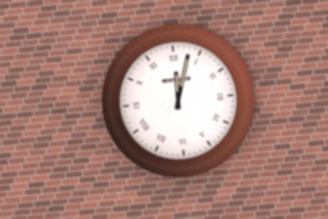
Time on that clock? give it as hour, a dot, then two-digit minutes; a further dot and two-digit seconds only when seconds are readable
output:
12.03
